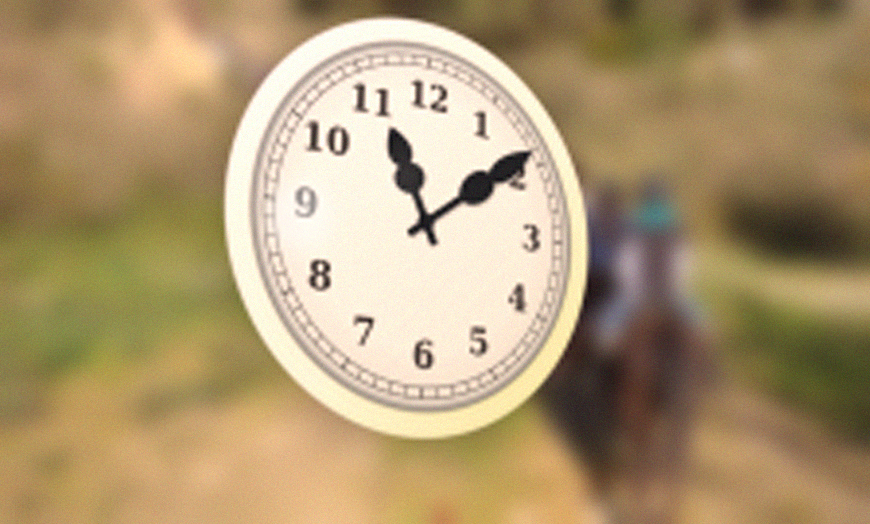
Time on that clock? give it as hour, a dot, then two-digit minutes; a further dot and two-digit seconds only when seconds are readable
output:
11.09
